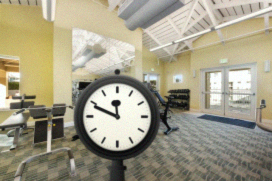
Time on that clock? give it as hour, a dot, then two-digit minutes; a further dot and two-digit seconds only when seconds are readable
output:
11.49
